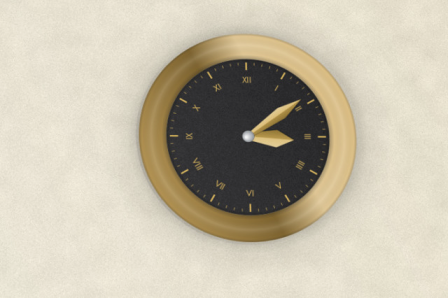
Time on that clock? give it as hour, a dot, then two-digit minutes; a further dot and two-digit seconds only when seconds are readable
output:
3.09
